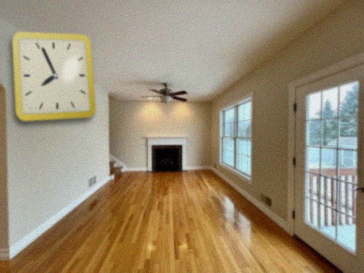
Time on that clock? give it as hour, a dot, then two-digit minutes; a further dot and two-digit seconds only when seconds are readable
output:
7.56
